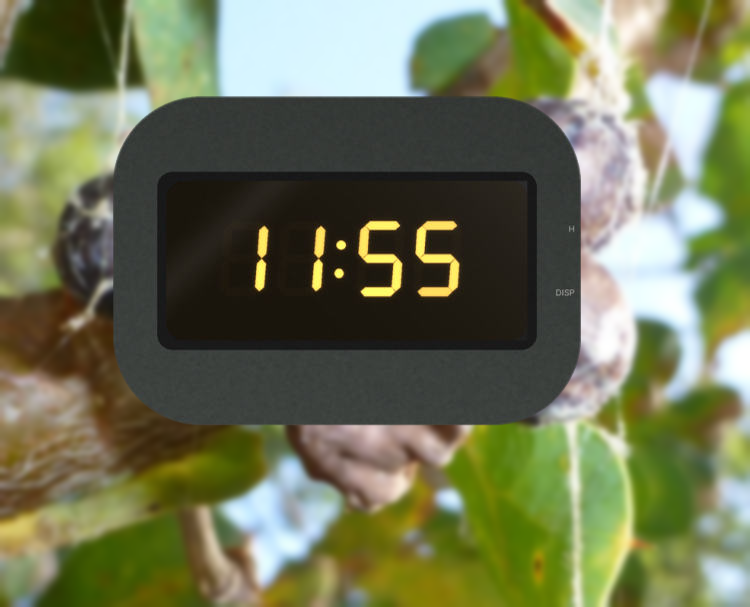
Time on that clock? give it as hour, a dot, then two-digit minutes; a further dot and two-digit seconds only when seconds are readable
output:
11.55
